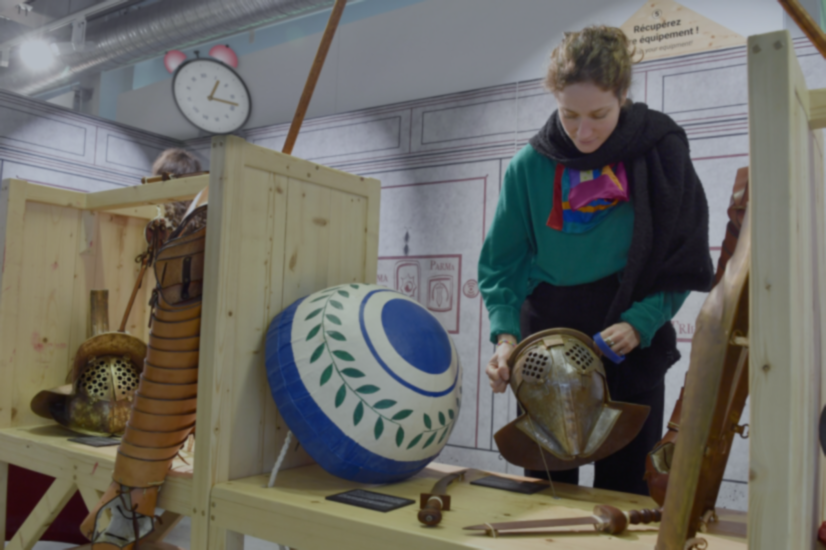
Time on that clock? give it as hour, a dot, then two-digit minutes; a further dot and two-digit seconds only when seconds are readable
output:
1.18
